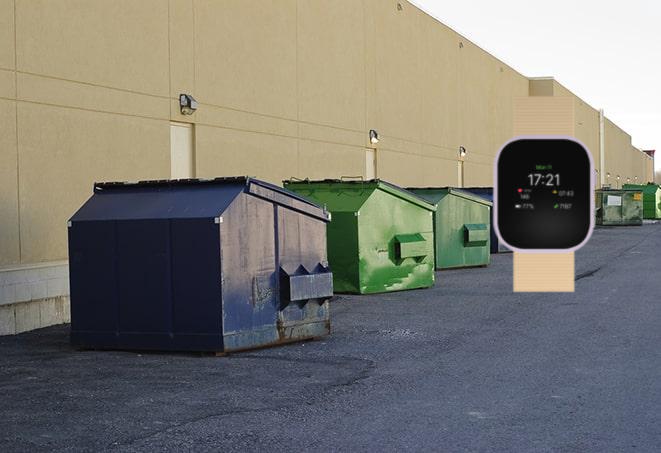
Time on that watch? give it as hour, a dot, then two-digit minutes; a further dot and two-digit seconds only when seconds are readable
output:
17.21
